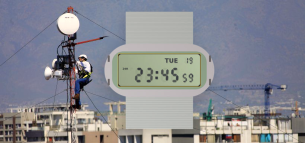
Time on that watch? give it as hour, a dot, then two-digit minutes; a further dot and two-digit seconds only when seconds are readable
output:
23.45.59
